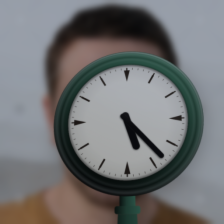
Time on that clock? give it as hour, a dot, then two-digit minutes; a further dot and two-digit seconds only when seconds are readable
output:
5.23
